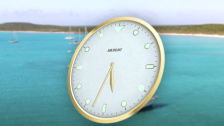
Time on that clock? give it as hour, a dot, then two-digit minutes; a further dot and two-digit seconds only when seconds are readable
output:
5.33
